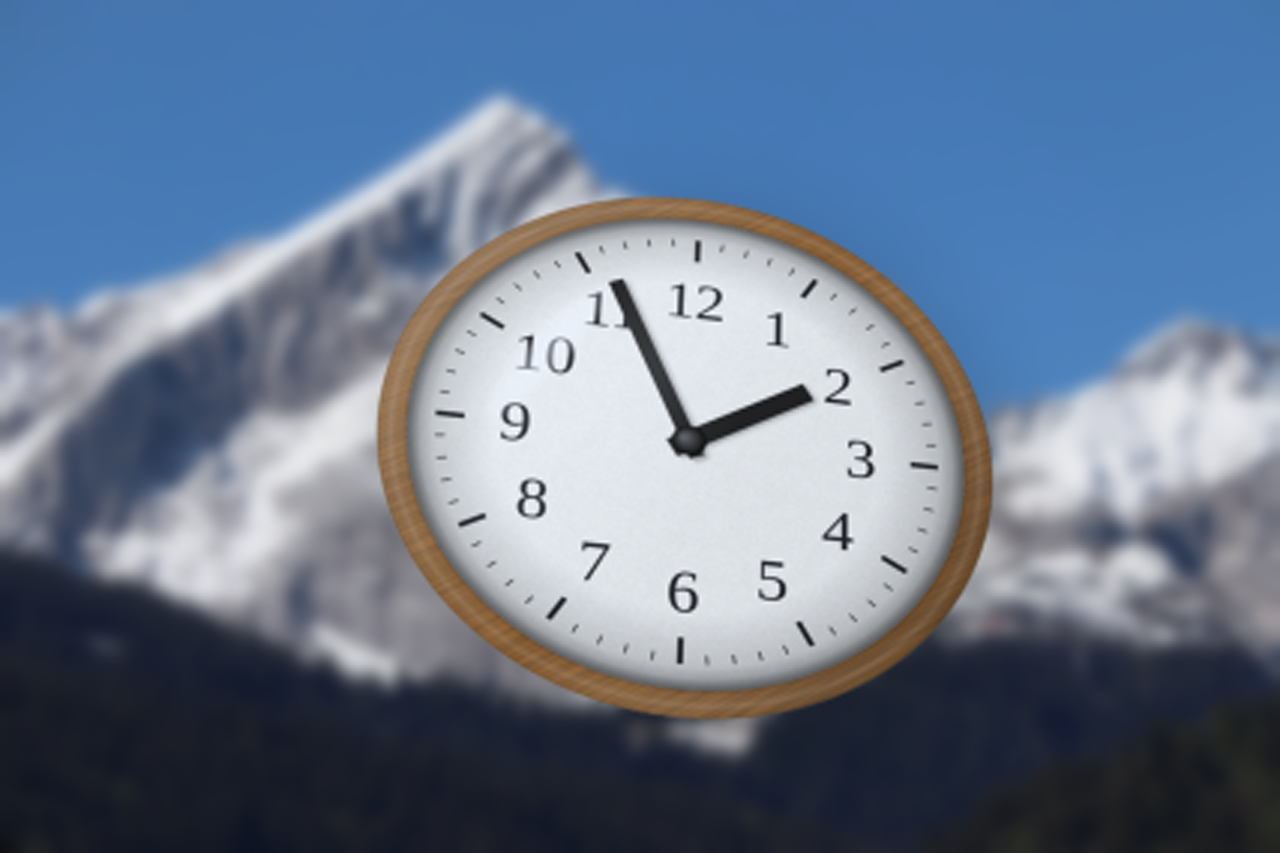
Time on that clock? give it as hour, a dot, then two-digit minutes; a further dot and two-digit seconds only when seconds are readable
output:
1.56
